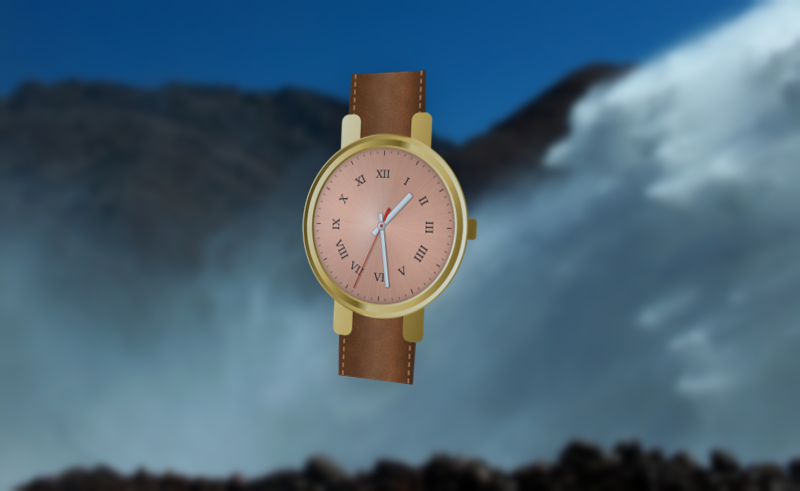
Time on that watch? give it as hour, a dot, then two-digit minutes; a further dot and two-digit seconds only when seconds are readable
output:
1.28.34
